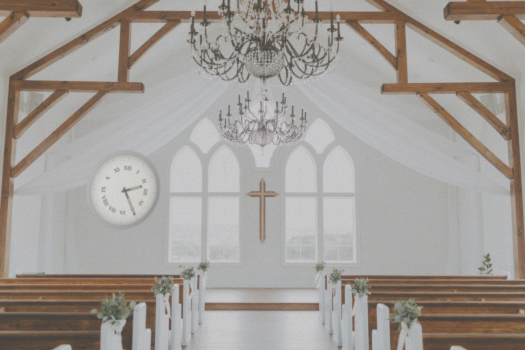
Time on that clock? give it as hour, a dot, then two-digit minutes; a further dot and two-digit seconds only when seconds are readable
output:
2.25
